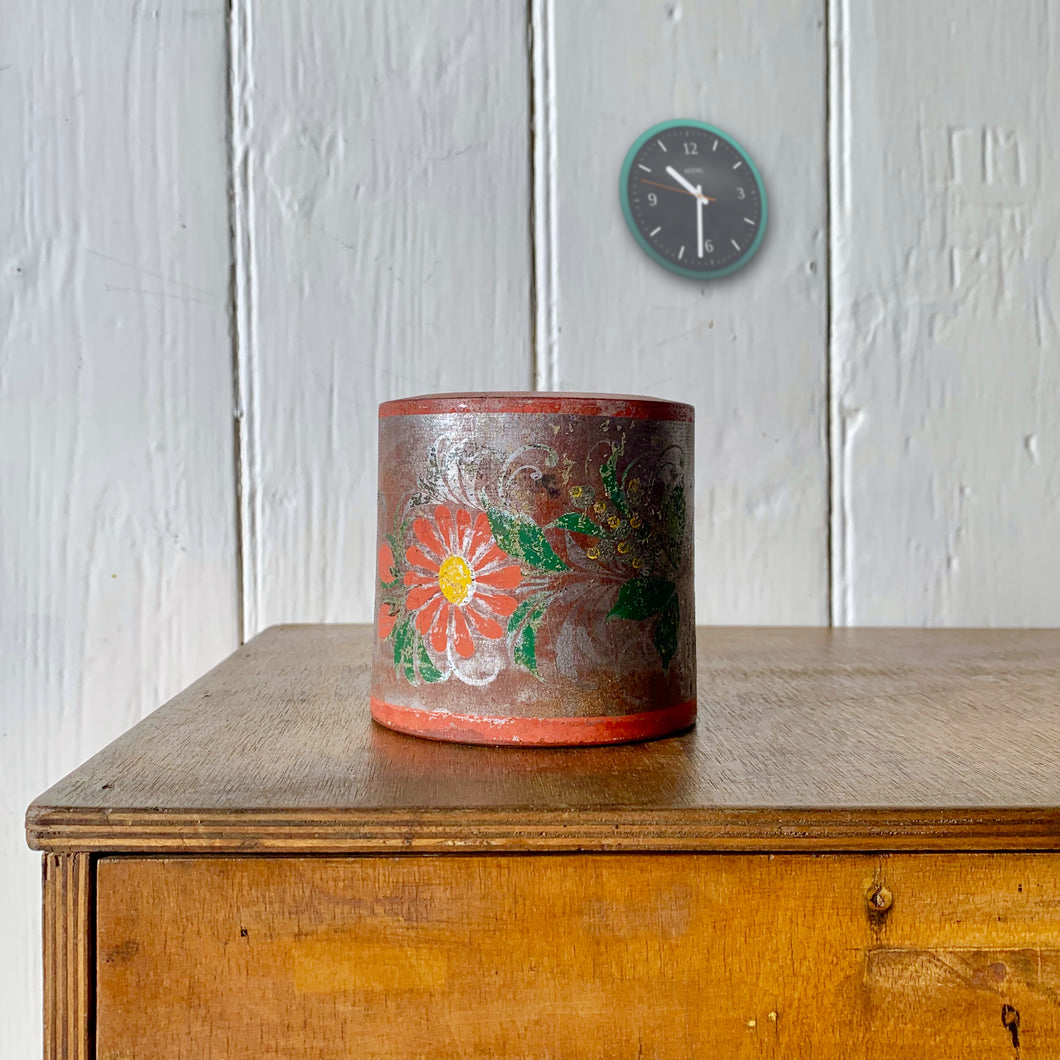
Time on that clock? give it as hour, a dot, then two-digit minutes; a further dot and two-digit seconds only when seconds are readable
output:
10.31.48
